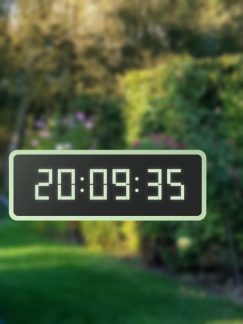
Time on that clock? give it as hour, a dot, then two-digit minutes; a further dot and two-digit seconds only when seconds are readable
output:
20.09.35
